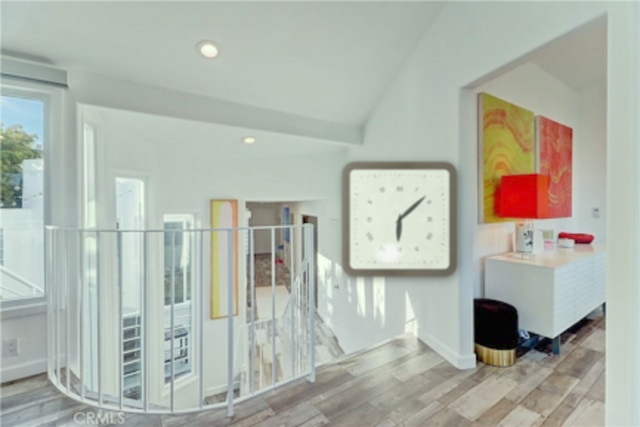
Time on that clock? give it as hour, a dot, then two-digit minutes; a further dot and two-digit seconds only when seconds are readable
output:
6.08
